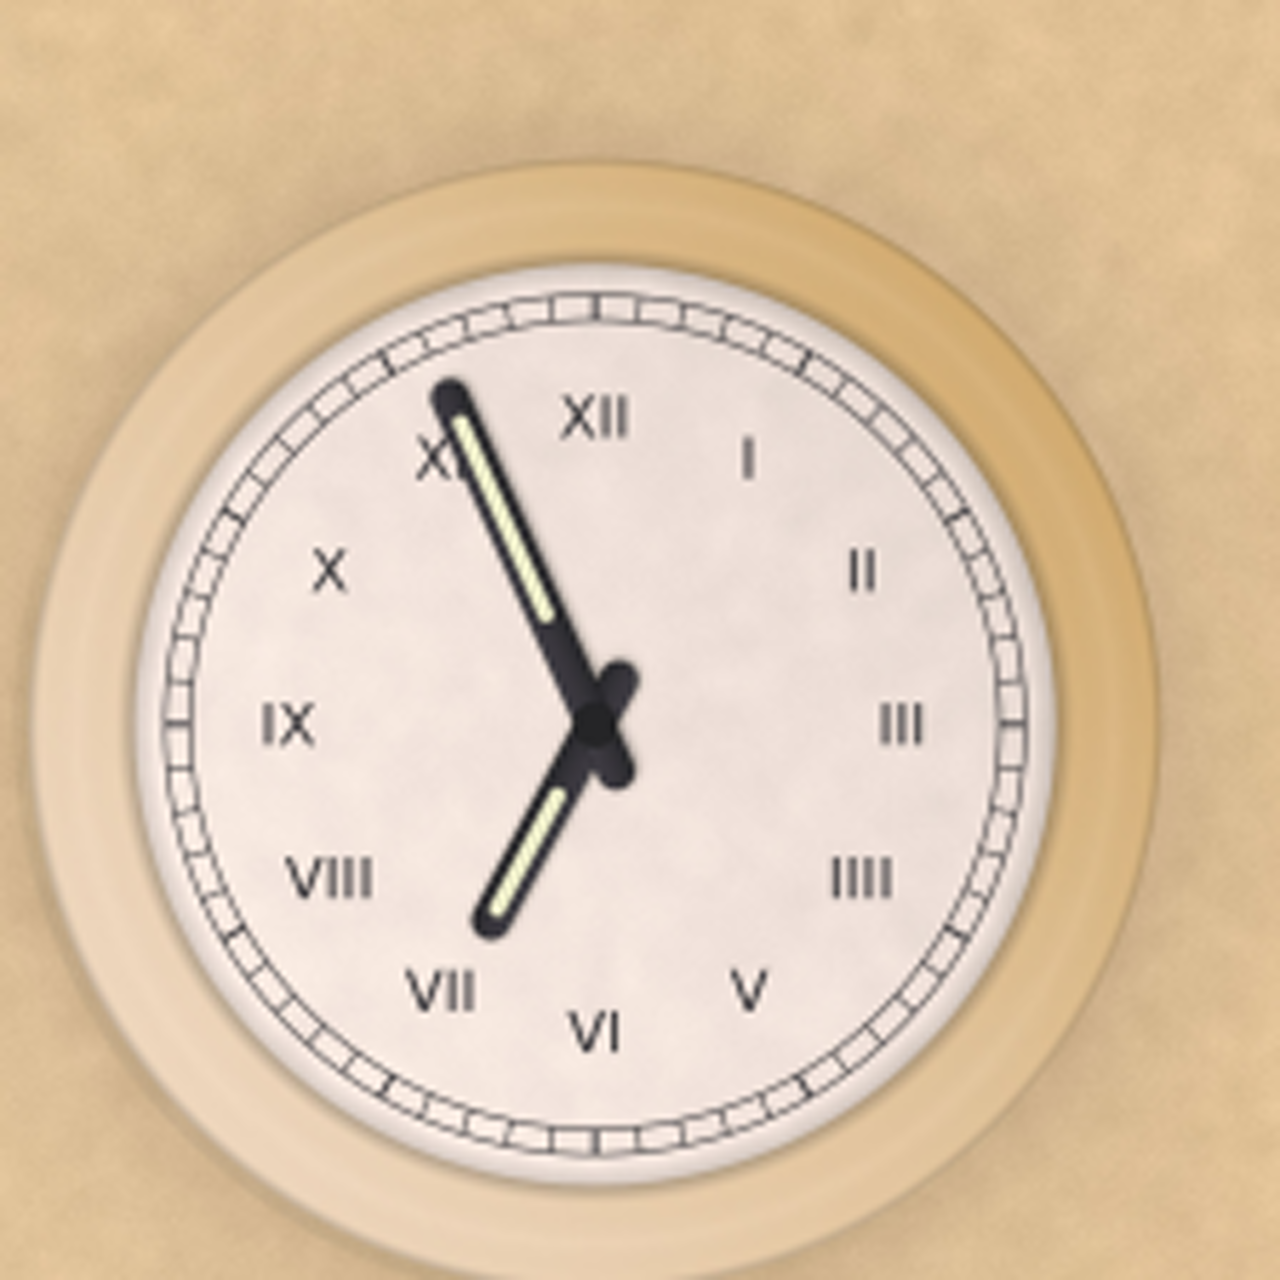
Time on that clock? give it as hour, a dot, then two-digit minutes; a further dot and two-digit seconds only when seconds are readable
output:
6.56
